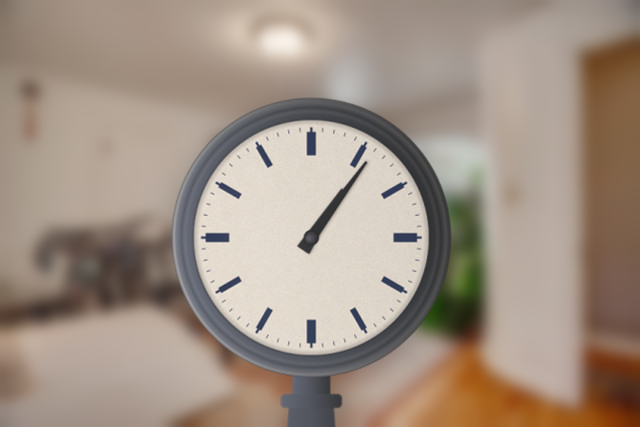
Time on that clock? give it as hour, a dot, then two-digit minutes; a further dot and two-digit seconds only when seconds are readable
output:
1.06
